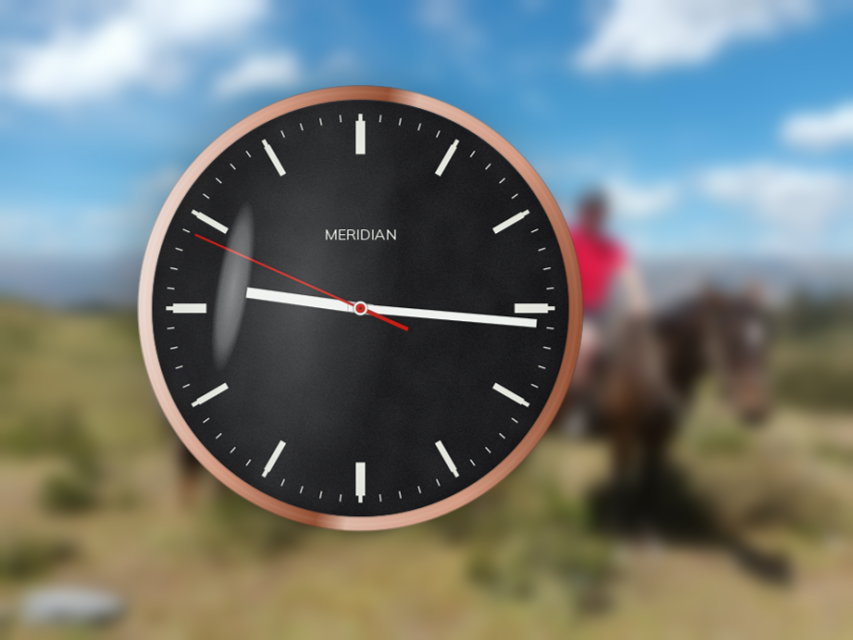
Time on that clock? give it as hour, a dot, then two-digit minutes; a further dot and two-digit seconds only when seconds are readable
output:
9.15.49
